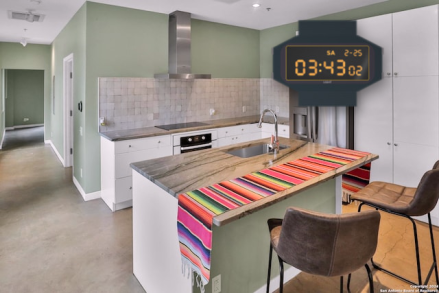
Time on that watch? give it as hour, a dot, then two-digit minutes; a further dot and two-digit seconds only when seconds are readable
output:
3.43.02
